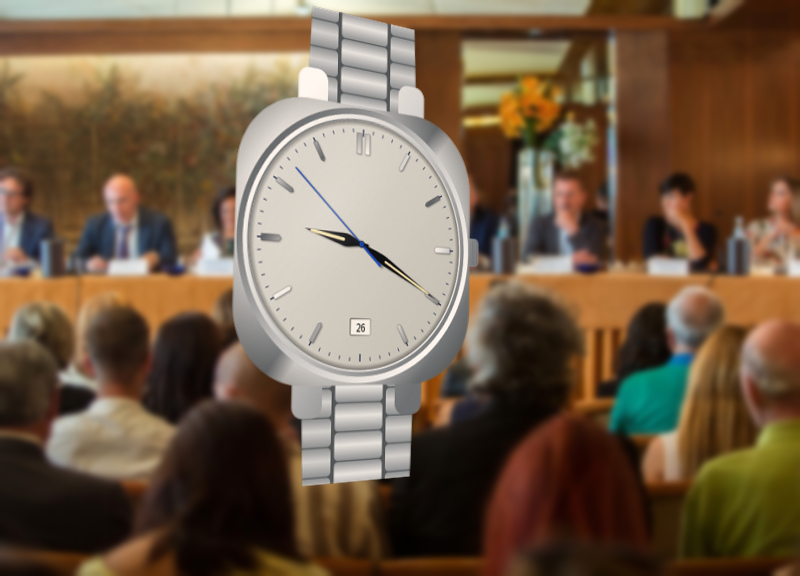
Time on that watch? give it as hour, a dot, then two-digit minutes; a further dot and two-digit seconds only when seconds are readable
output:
9.19.52
